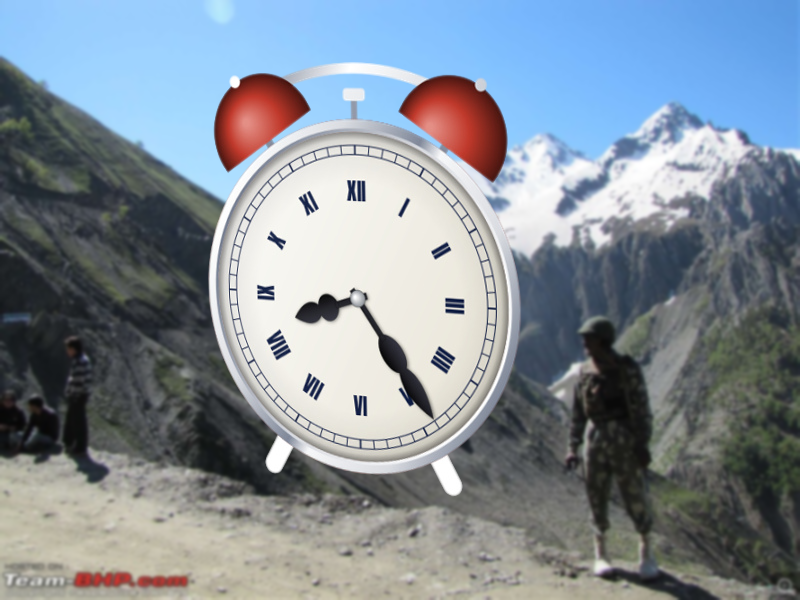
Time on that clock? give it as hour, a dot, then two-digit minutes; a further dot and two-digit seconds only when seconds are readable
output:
8.24
